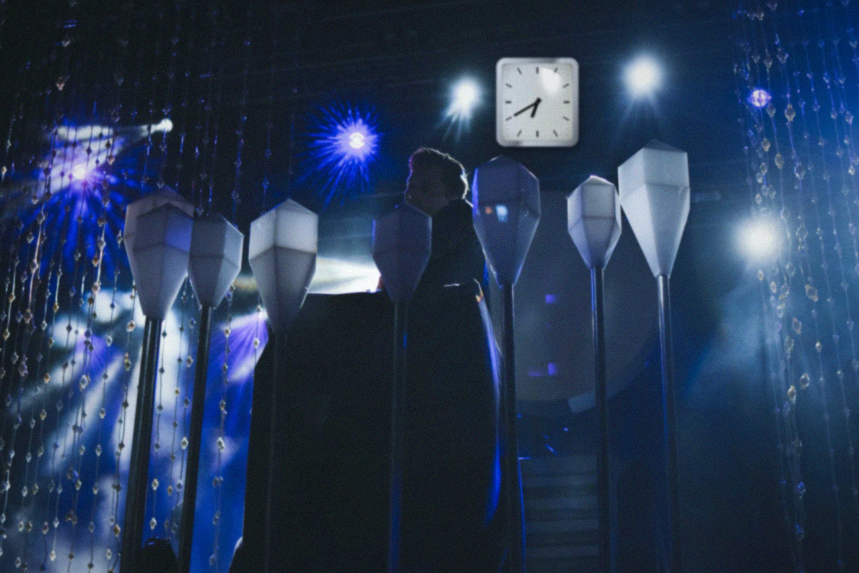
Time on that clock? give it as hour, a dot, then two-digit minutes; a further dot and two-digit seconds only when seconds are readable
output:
6.40
